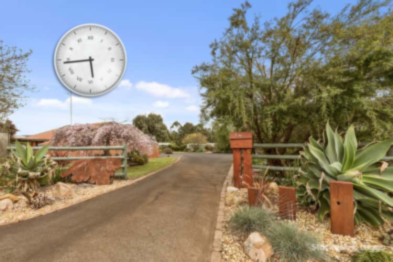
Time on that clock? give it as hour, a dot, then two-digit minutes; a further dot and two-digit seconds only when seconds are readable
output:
5.44
